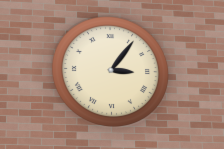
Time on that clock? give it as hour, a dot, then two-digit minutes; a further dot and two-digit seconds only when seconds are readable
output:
3.06
